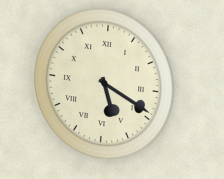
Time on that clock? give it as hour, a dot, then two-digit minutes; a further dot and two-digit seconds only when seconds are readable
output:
5.19
